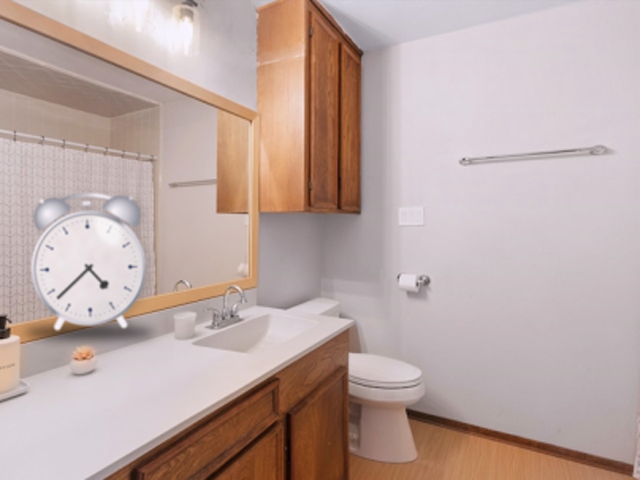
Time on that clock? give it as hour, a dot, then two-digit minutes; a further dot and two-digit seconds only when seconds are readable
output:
4.38
